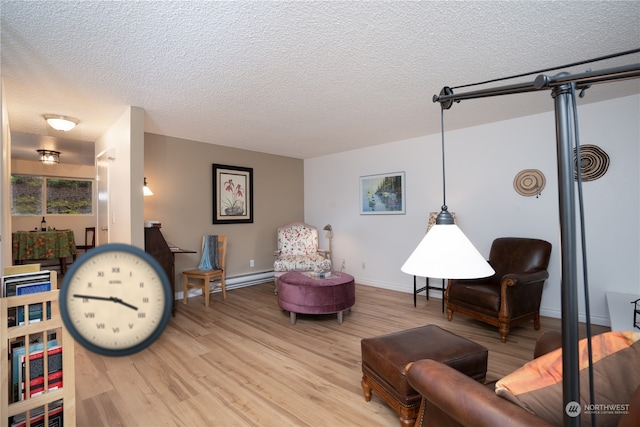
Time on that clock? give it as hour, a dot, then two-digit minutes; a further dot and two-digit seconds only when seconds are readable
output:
3.46
